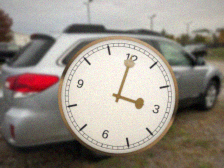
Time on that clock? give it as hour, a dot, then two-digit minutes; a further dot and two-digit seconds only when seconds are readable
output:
3.00
